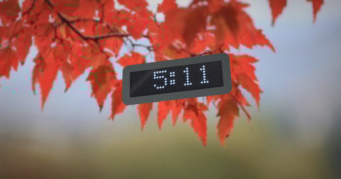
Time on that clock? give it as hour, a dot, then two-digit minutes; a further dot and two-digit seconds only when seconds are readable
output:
5.11
